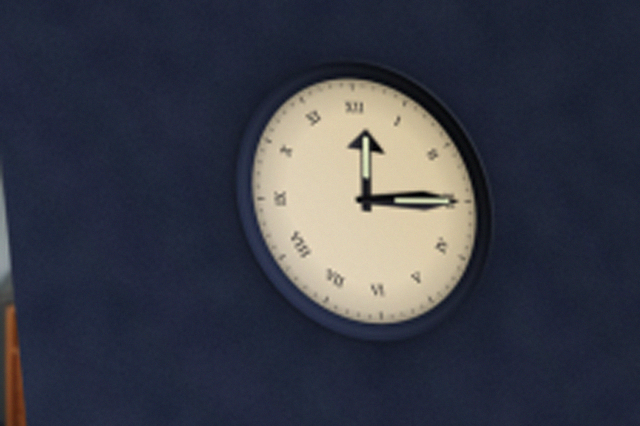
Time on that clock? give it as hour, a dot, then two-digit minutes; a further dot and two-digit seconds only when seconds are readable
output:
12.15
